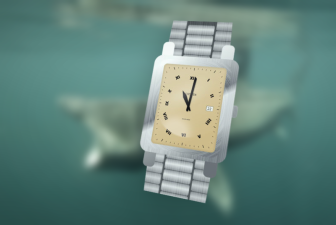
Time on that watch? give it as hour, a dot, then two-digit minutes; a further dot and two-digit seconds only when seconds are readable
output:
11.01
